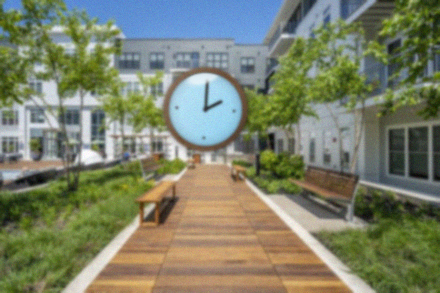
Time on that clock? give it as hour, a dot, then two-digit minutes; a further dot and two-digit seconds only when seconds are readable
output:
2.00
